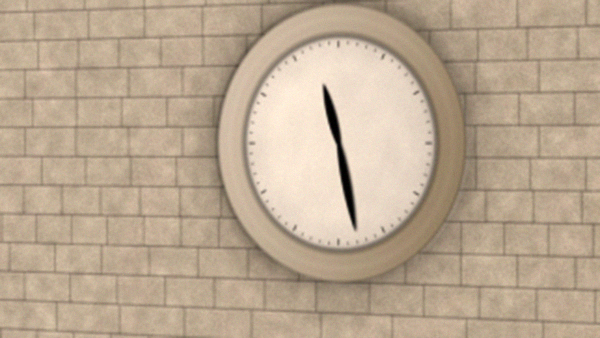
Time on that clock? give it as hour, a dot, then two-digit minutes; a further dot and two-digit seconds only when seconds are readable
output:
11.28
